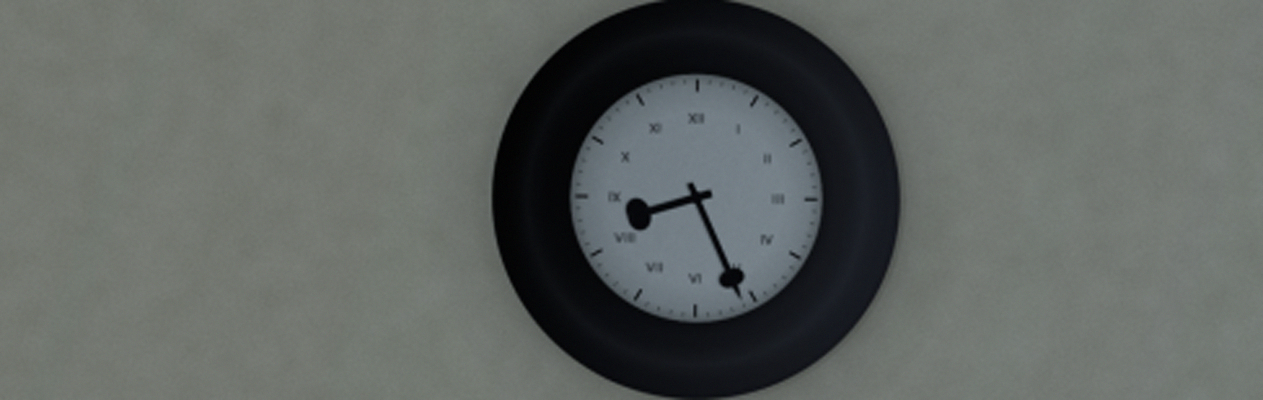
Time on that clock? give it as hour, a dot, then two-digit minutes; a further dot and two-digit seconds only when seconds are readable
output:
8.26
